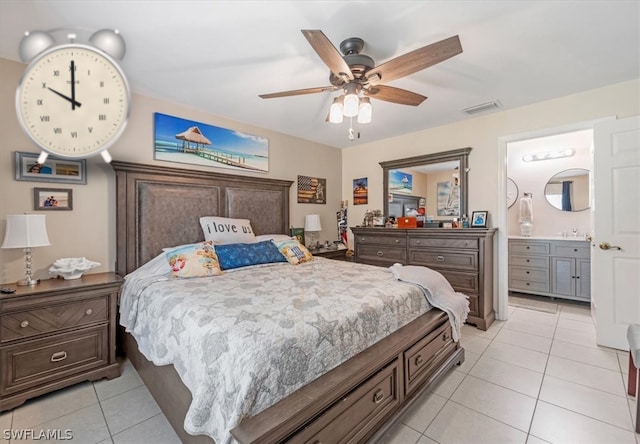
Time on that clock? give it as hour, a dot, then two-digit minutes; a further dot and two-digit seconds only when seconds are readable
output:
10.00
